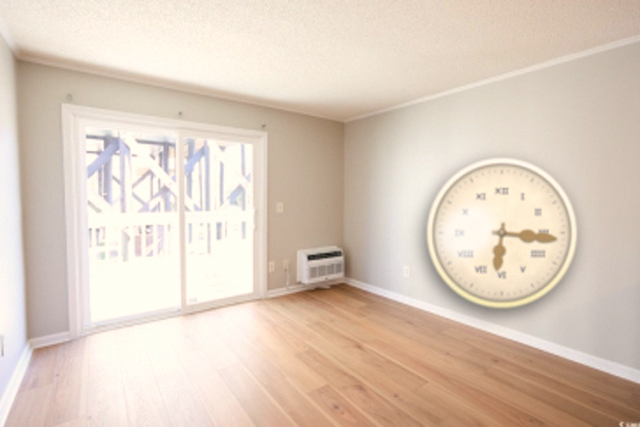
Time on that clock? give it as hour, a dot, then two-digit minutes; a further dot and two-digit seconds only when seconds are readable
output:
6.16
